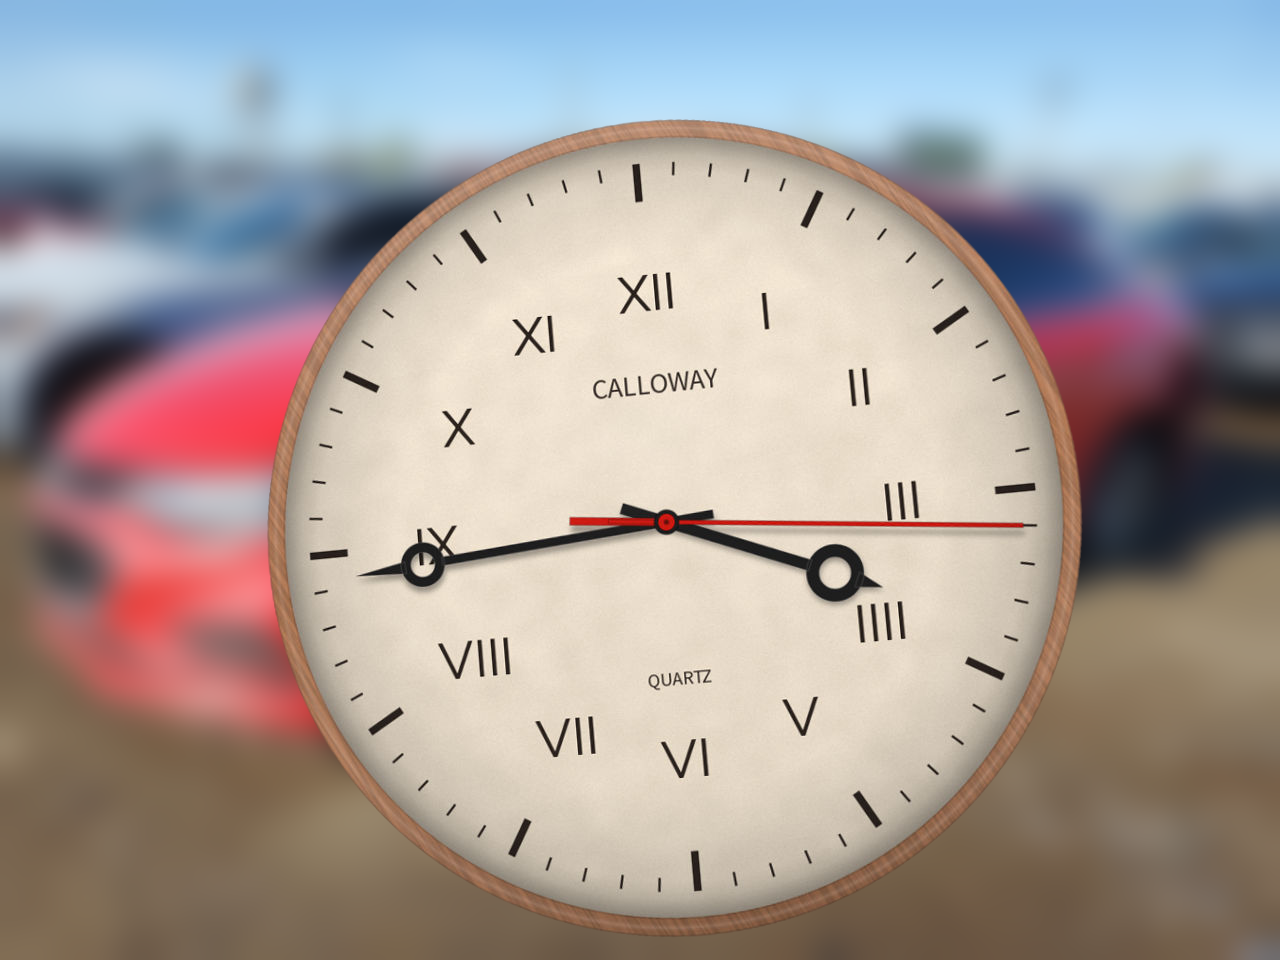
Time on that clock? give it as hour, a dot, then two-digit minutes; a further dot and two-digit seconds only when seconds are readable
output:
3.44.16
